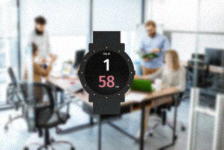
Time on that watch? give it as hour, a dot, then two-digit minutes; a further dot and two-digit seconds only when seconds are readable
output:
1.58
